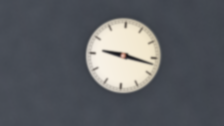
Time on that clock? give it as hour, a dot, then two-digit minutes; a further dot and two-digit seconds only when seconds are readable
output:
9.17
